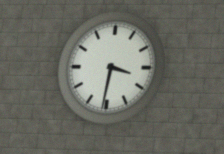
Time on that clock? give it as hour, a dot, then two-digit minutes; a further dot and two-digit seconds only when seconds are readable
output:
3.31
